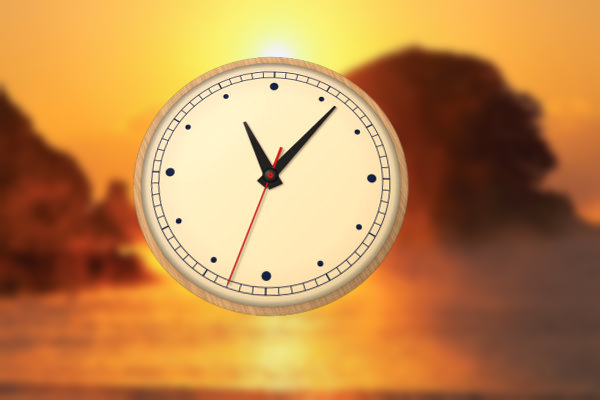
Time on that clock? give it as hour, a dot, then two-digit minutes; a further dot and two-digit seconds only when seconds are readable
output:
11.06.33
